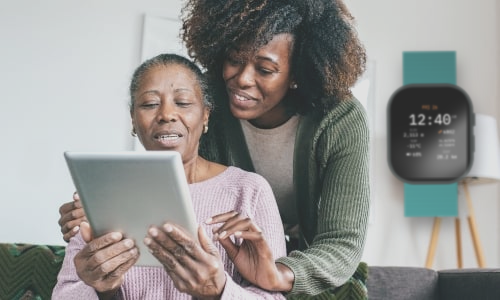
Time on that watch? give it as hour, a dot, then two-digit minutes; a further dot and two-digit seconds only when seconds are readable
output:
12.40
